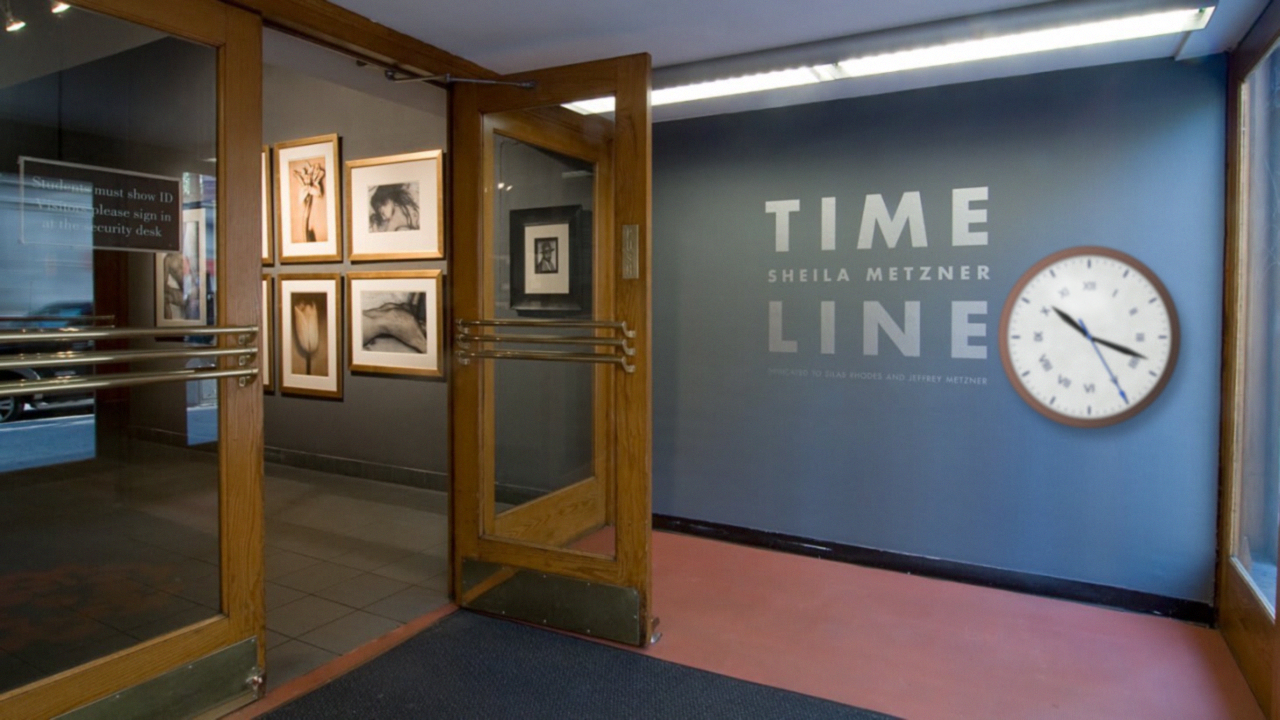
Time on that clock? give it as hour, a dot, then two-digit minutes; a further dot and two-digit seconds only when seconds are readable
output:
10.18.25
